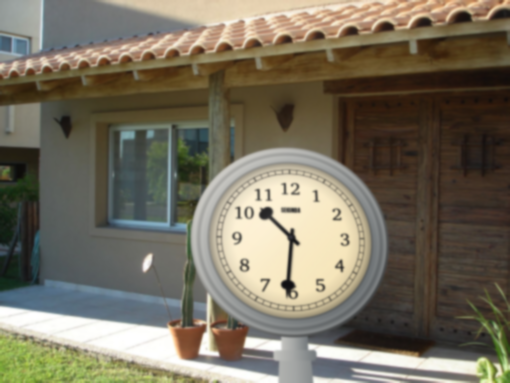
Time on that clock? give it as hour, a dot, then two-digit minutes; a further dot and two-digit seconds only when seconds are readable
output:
10.31
